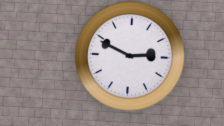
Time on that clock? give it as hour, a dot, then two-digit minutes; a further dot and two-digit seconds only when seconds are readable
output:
2.49
